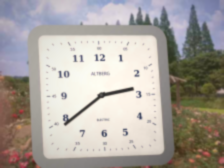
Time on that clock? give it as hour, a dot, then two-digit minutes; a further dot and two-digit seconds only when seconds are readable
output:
2.39
